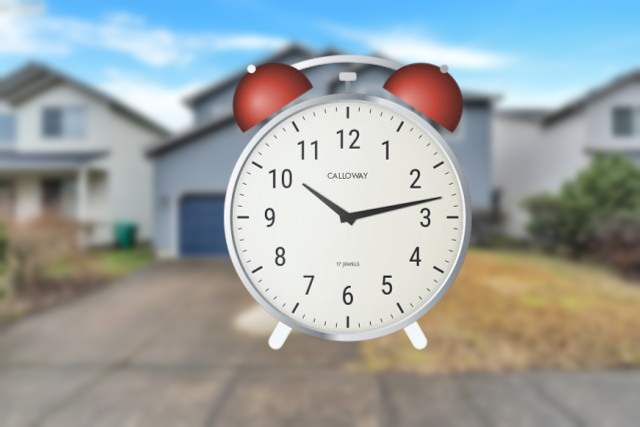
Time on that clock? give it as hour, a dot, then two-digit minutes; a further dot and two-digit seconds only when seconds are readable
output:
10.13
